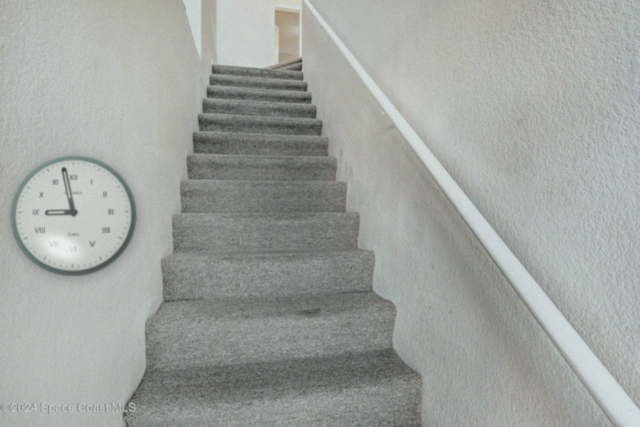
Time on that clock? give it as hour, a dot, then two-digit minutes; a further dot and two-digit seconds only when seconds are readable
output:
8.58
